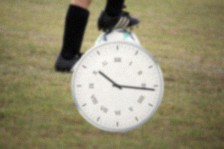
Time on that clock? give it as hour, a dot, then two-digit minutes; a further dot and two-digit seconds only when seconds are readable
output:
10.16
